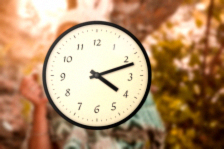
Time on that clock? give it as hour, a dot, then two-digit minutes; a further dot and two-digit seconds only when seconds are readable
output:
4.12
